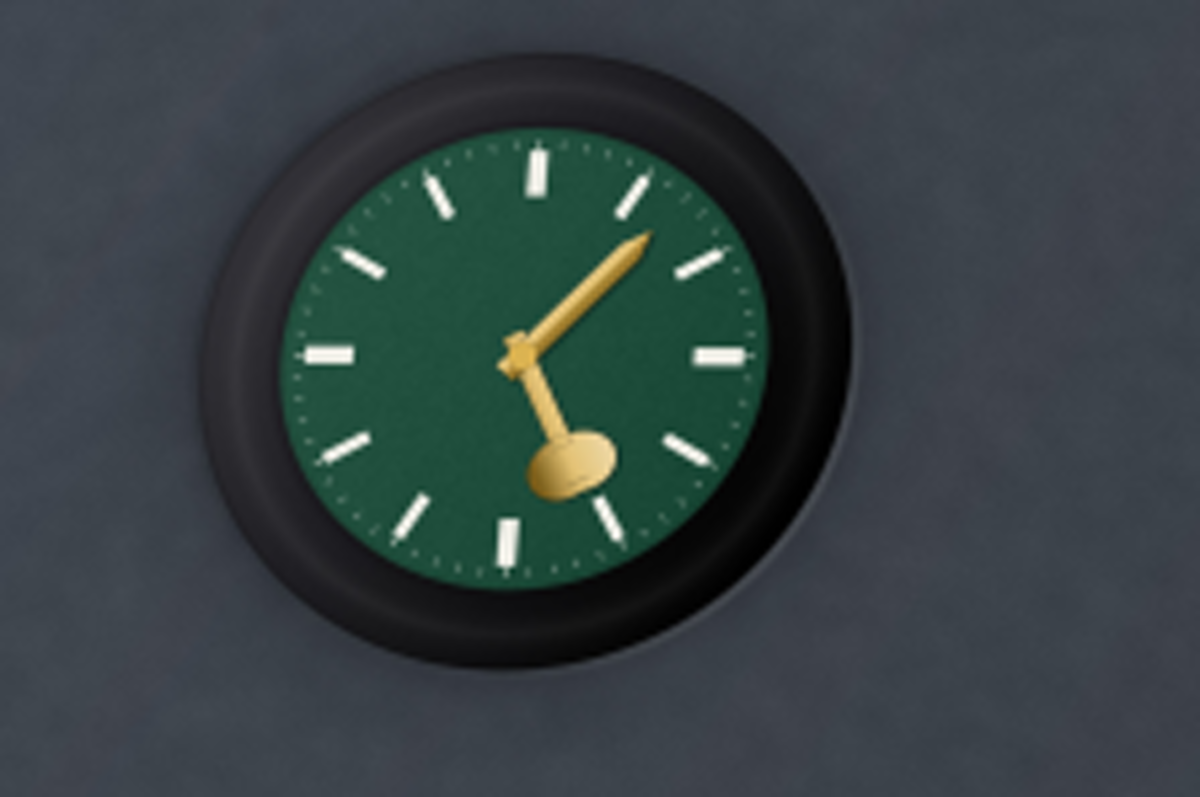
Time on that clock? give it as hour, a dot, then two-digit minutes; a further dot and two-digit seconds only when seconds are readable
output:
5.07
